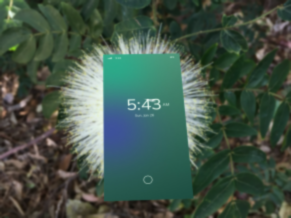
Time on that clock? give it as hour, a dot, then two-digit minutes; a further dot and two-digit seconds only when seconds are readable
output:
5.43
